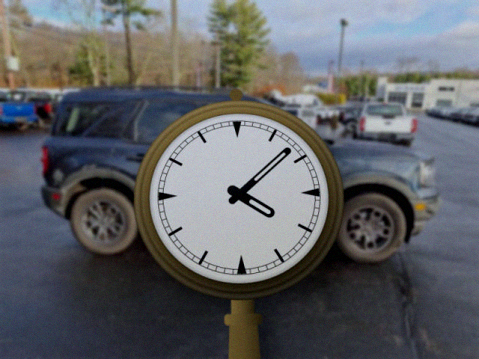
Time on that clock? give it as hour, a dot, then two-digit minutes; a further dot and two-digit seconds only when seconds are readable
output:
4.08
